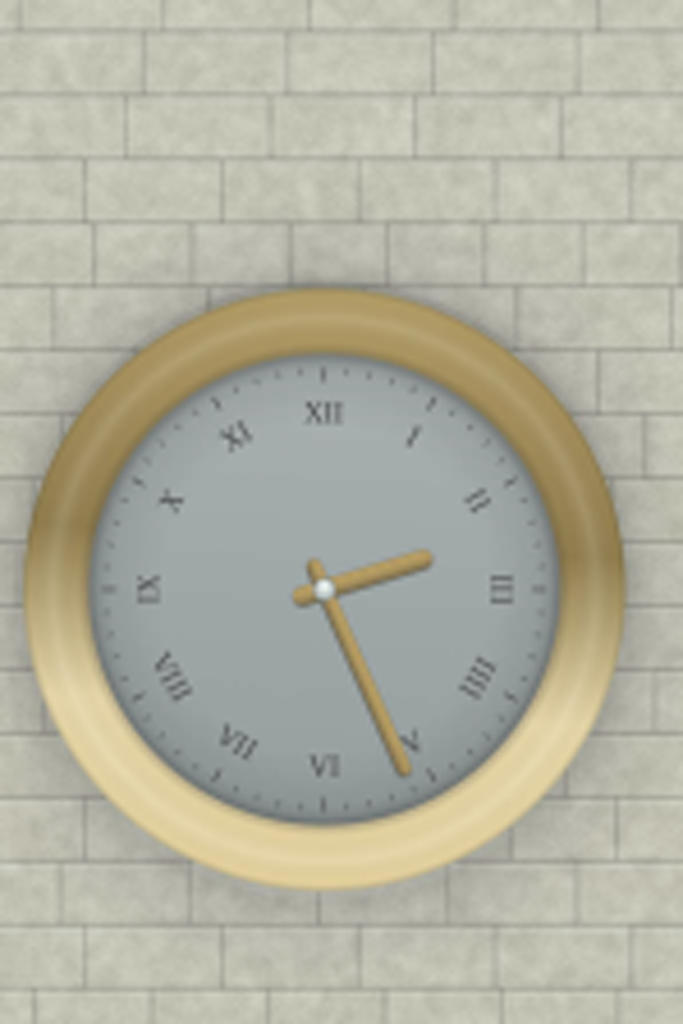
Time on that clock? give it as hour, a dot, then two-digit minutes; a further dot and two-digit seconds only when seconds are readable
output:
2.26
